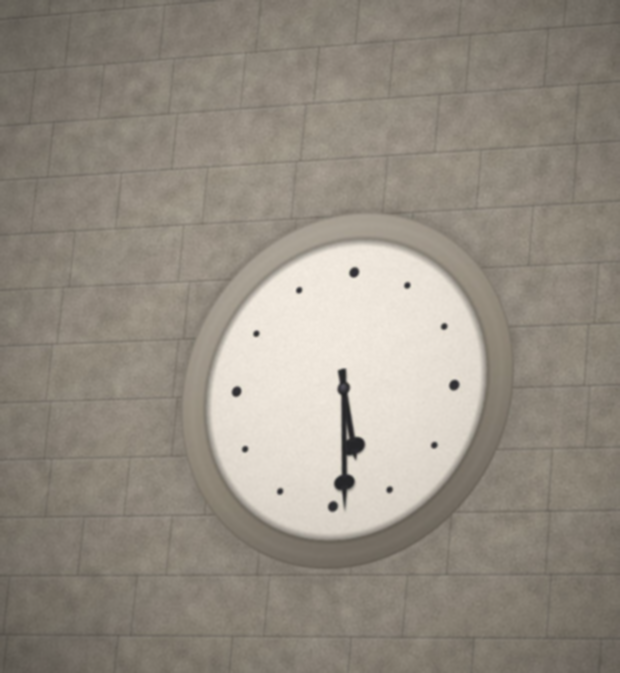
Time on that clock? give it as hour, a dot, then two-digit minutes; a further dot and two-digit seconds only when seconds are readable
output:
5.29
